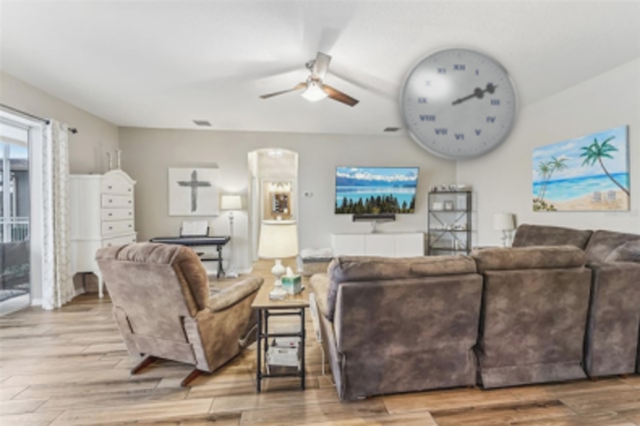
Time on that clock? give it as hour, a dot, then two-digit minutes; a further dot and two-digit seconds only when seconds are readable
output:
2.11
